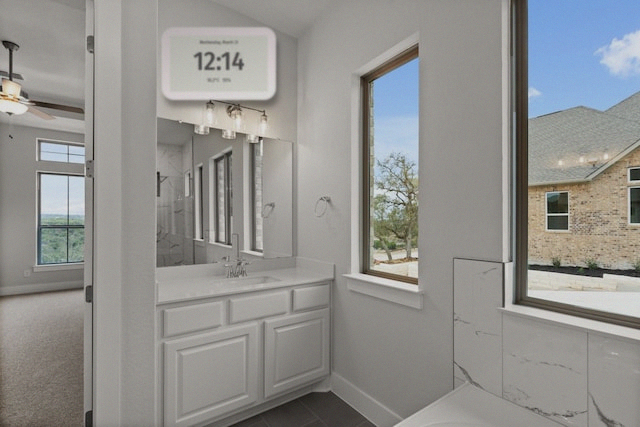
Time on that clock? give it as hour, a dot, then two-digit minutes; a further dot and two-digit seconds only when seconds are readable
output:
12.14
